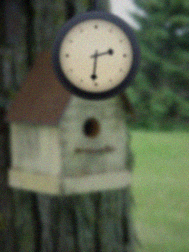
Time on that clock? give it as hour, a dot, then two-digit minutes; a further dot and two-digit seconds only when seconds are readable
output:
2.31
